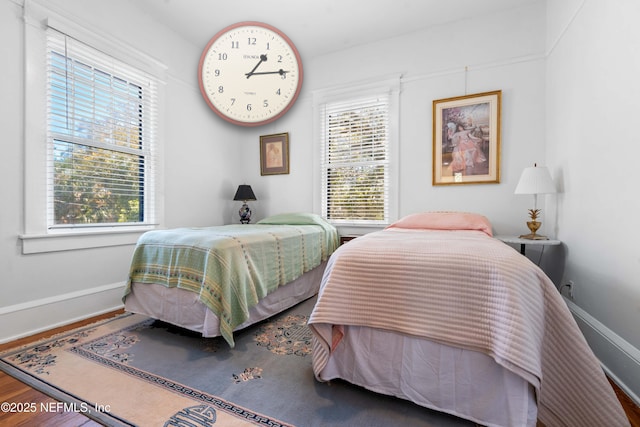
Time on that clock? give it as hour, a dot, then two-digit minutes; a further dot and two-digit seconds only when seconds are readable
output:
1.14
